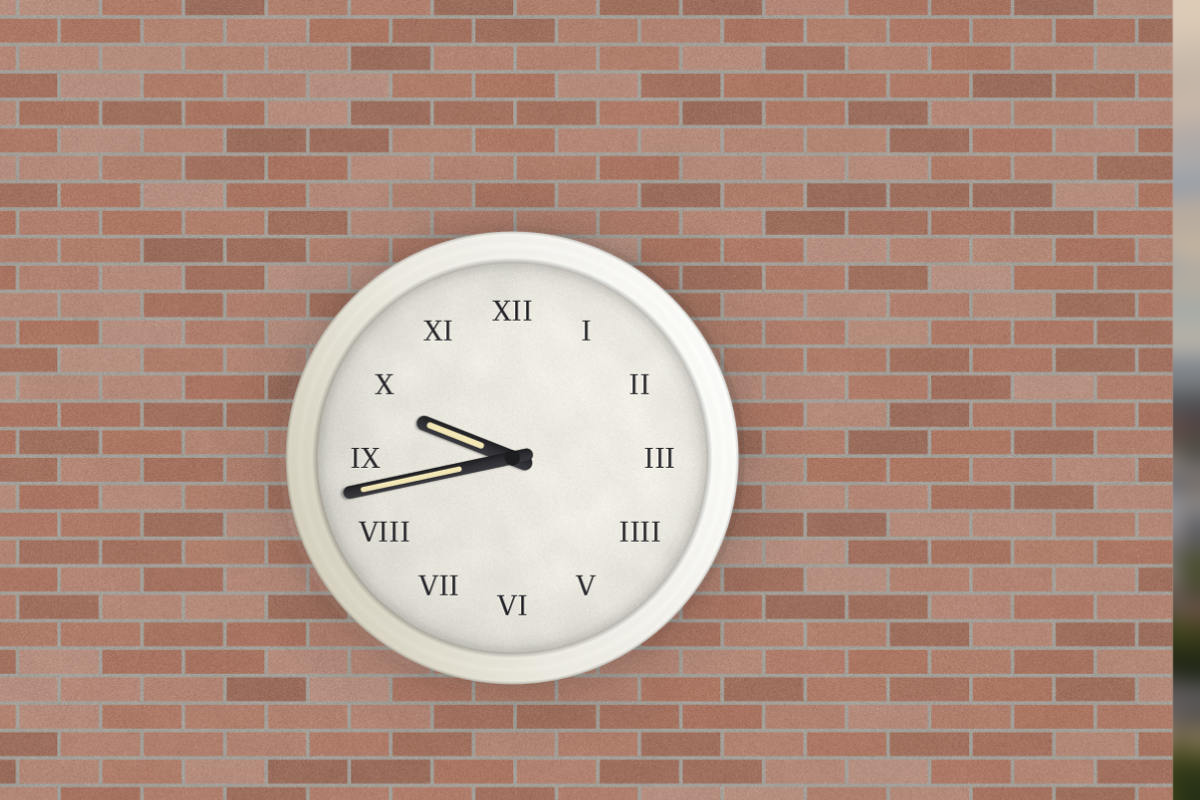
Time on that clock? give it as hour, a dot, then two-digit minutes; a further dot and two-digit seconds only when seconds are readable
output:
9.43
